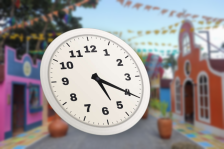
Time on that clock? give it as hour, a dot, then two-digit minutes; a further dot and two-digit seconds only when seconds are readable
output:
5.20
